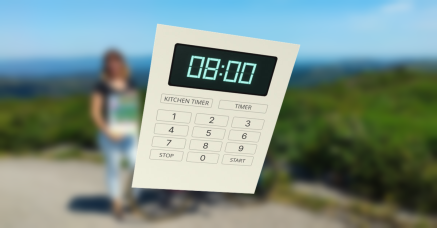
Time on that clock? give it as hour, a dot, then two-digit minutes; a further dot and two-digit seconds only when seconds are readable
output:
8.00
